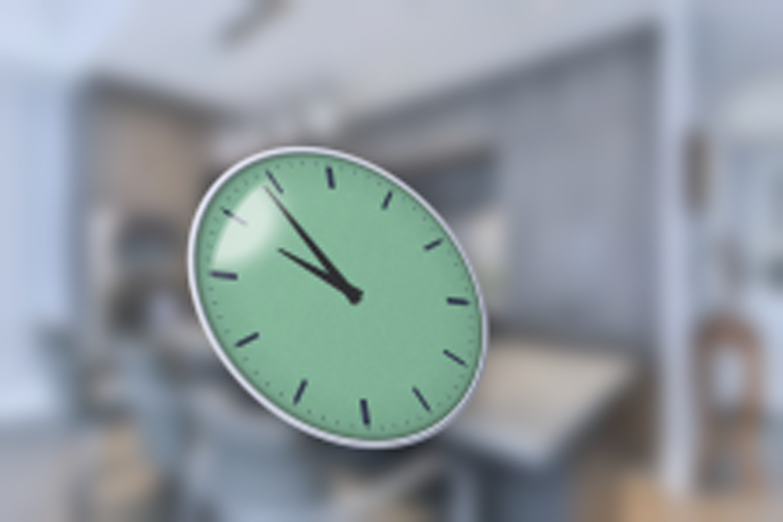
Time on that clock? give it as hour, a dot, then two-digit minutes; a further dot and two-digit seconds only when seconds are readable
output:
9.54
